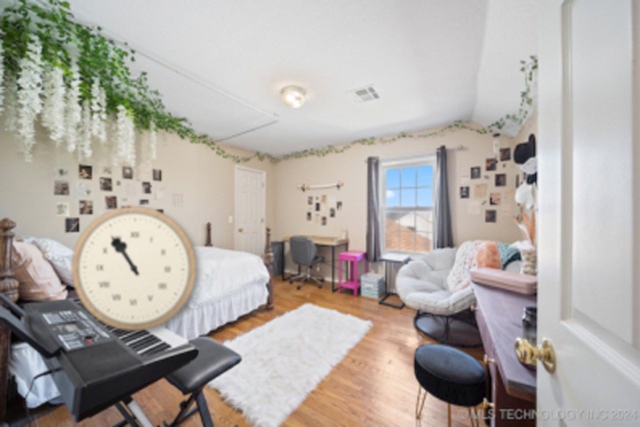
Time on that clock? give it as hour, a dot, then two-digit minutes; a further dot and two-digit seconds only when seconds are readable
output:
10.54
